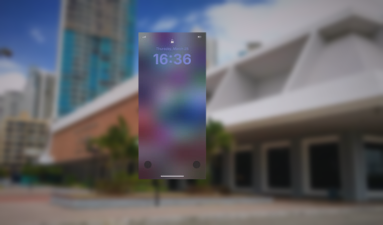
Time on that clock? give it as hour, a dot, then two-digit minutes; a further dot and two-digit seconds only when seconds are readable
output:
16.36
